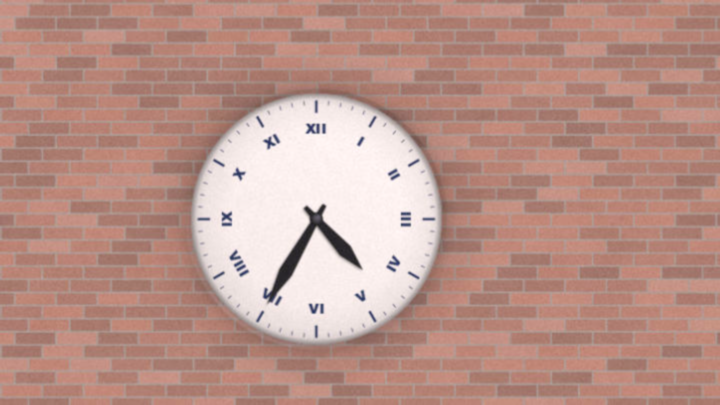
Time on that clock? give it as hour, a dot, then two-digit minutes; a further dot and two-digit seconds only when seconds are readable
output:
4.35
